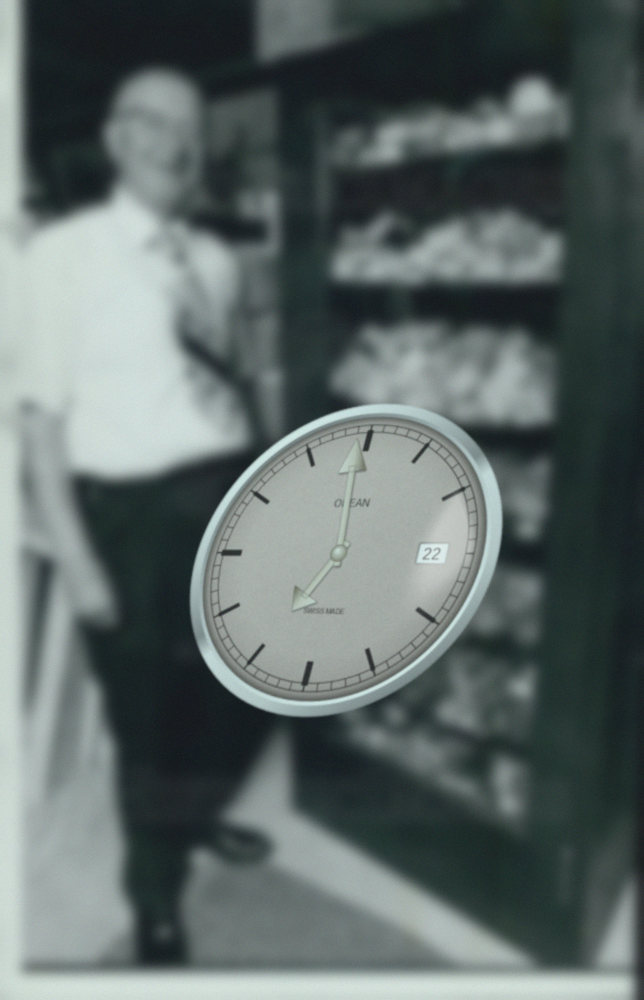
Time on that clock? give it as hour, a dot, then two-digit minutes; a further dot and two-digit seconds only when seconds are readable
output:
6.59
